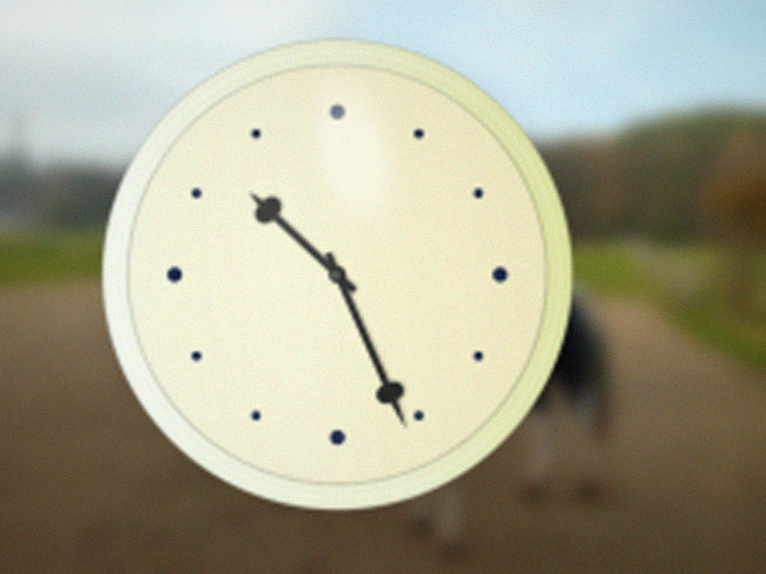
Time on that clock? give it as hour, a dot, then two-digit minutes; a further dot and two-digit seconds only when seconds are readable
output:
10.26
